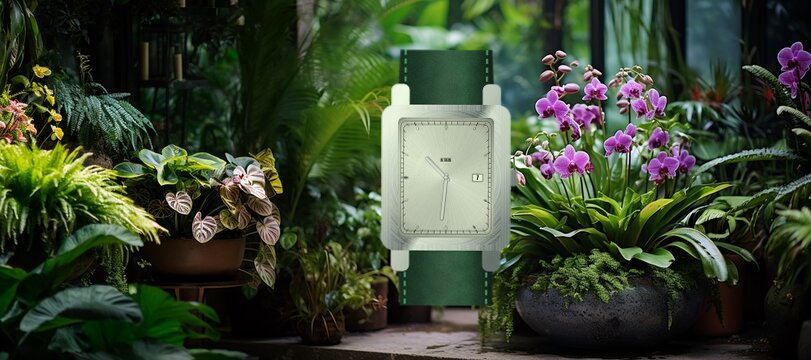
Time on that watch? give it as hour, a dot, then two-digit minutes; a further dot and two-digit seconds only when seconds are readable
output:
10.31
